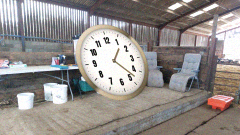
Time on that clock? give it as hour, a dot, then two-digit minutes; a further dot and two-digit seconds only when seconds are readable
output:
1.23
